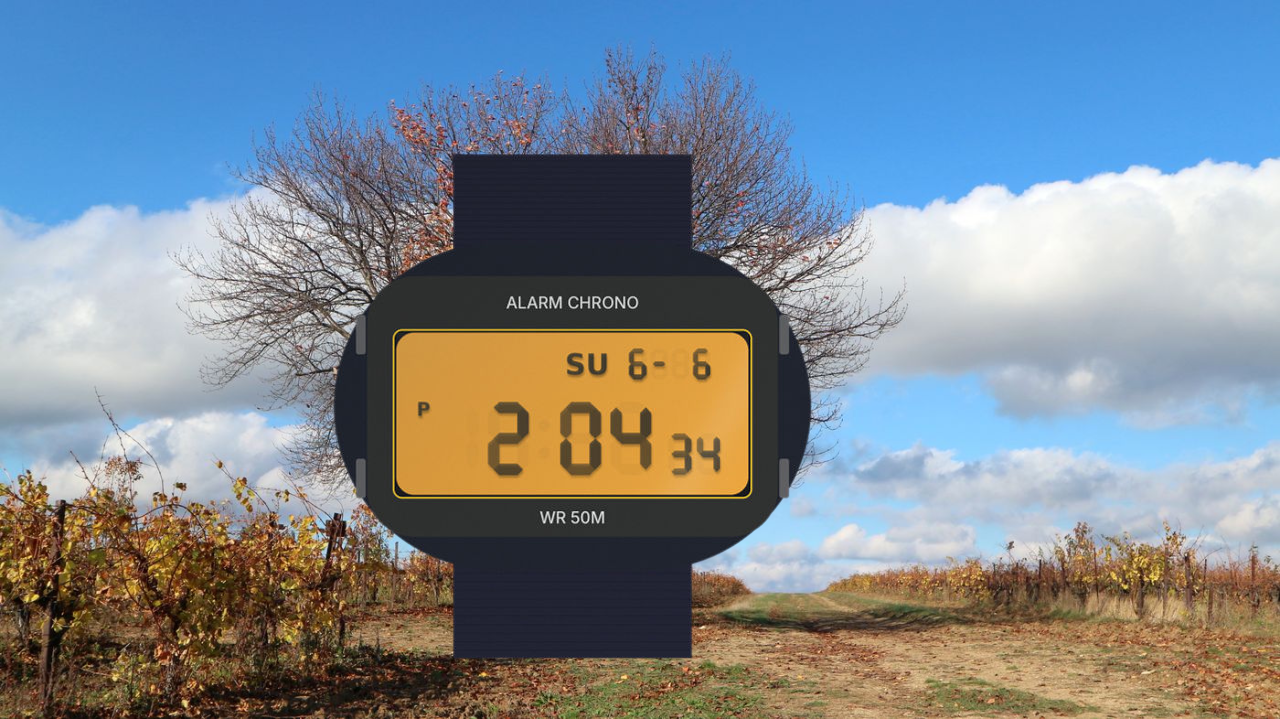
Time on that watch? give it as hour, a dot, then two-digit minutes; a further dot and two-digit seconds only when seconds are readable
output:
2.04.34
